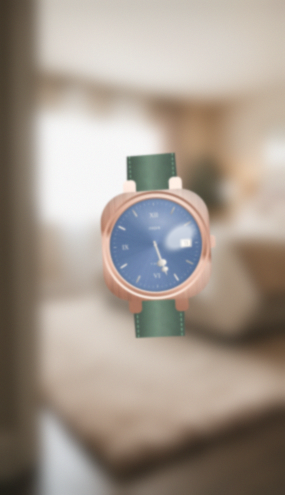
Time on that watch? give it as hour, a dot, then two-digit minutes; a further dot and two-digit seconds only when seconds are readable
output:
5.27
